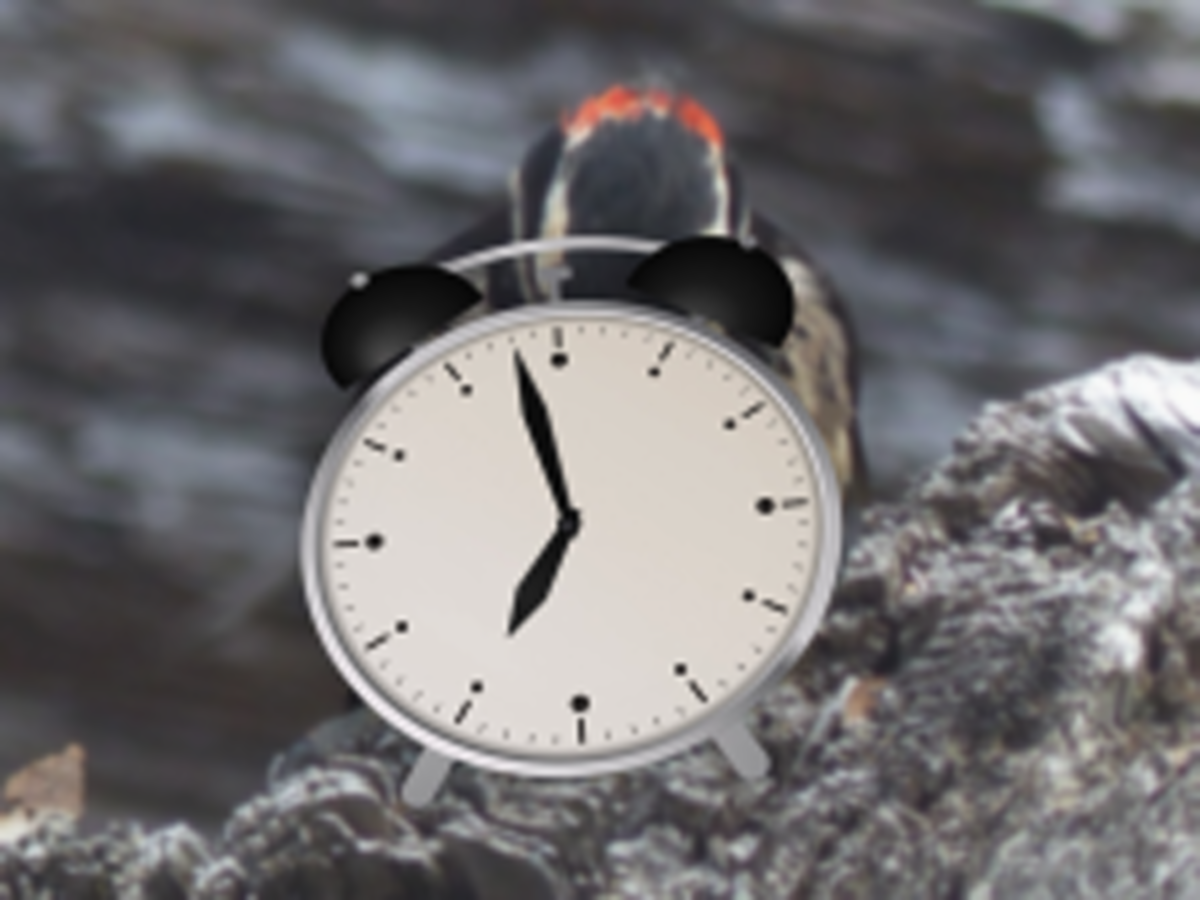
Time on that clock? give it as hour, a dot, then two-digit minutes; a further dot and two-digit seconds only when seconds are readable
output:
6.58
